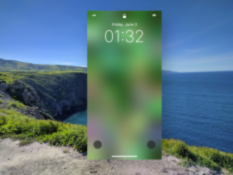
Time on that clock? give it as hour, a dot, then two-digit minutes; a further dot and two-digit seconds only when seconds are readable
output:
1.32
